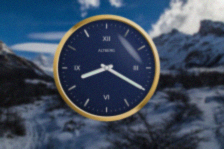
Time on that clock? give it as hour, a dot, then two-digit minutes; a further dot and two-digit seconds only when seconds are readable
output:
8.20
